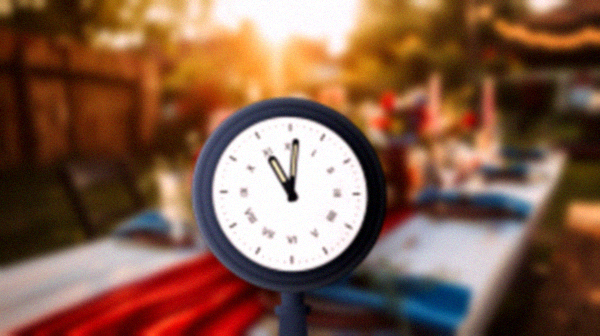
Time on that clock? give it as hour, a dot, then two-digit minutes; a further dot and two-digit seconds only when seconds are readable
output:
11.01
